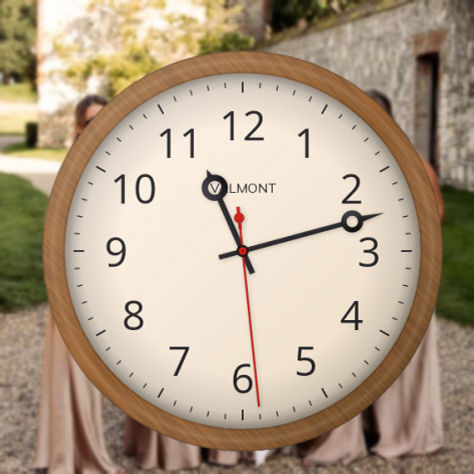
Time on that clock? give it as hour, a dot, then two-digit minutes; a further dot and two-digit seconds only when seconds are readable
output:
11.12.29
